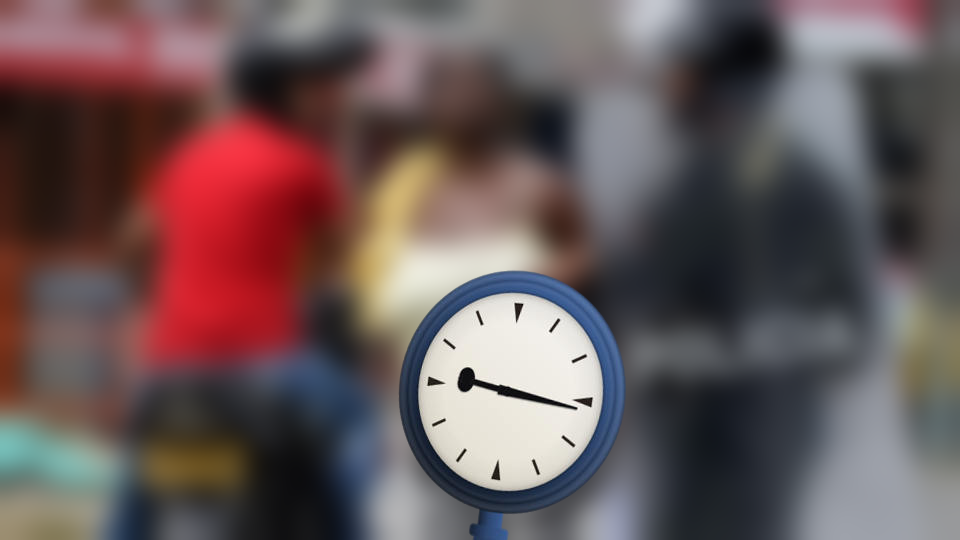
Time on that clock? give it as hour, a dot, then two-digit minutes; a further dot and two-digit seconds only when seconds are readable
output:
9.16
